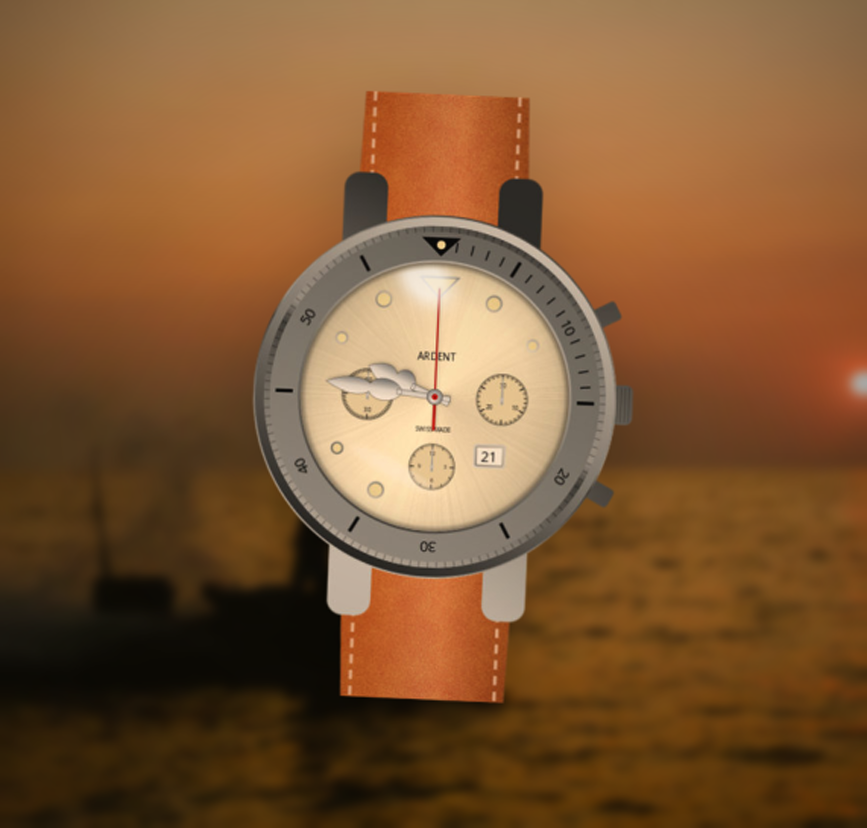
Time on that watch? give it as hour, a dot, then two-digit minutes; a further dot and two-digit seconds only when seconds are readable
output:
9.46
